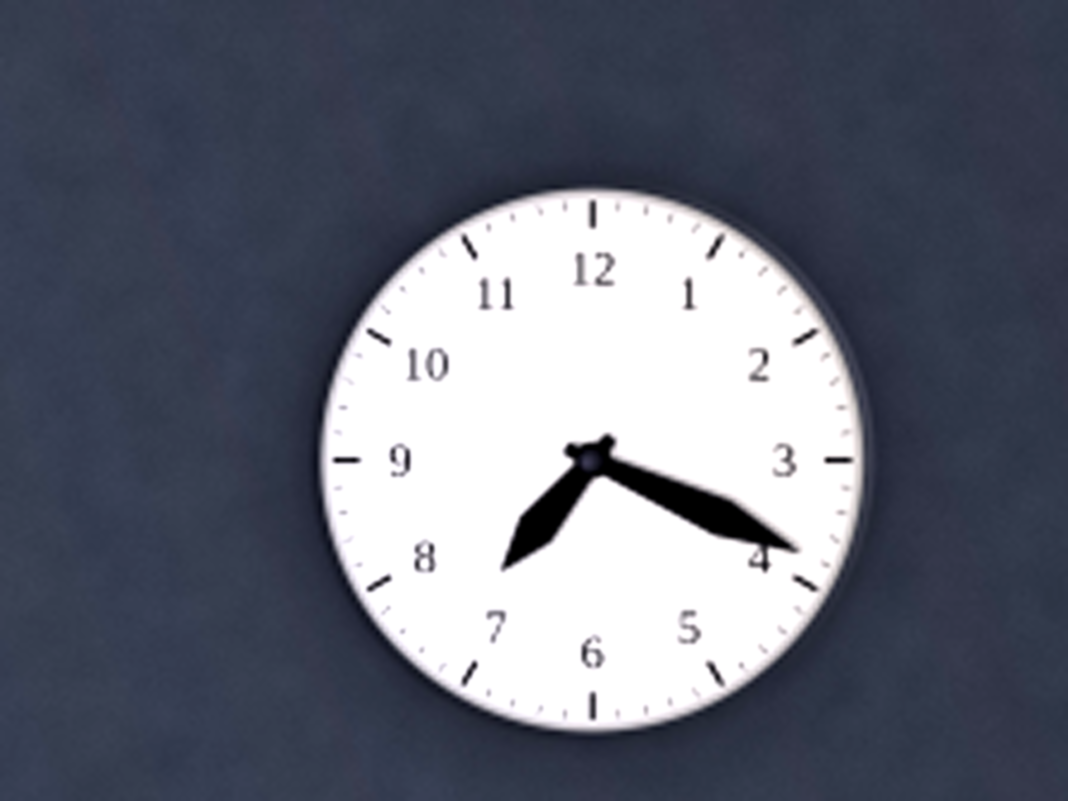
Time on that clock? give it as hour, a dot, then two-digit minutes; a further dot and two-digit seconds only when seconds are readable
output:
7.19
